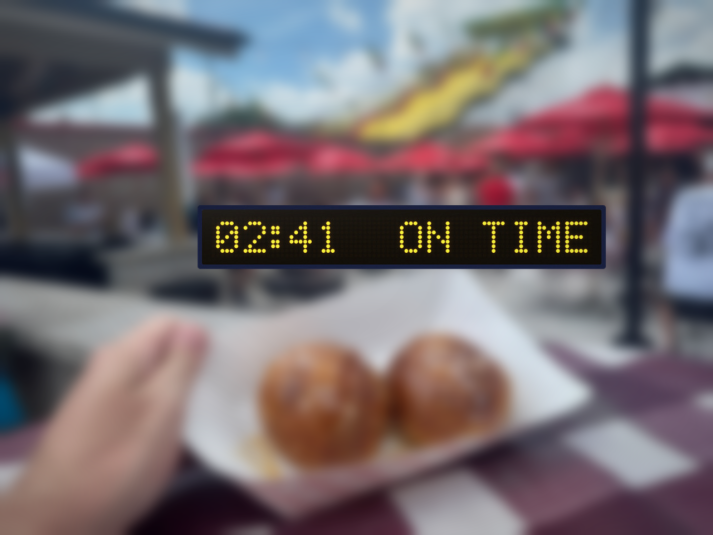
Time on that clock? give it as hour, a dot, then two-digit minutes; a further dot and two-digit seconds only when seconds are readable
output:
2.41
